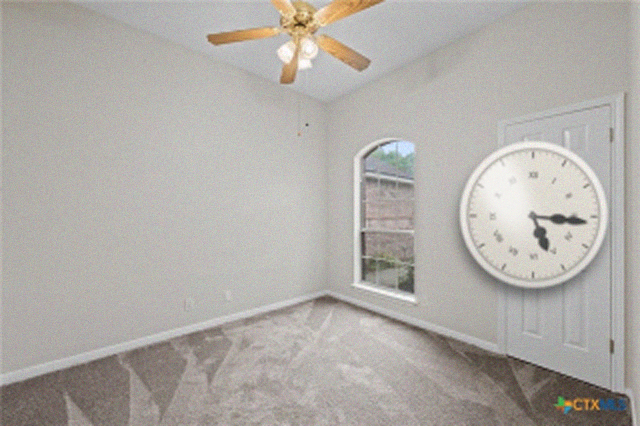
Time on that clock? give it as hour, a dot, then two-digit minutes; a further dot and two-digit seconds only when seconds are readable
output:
5.16
